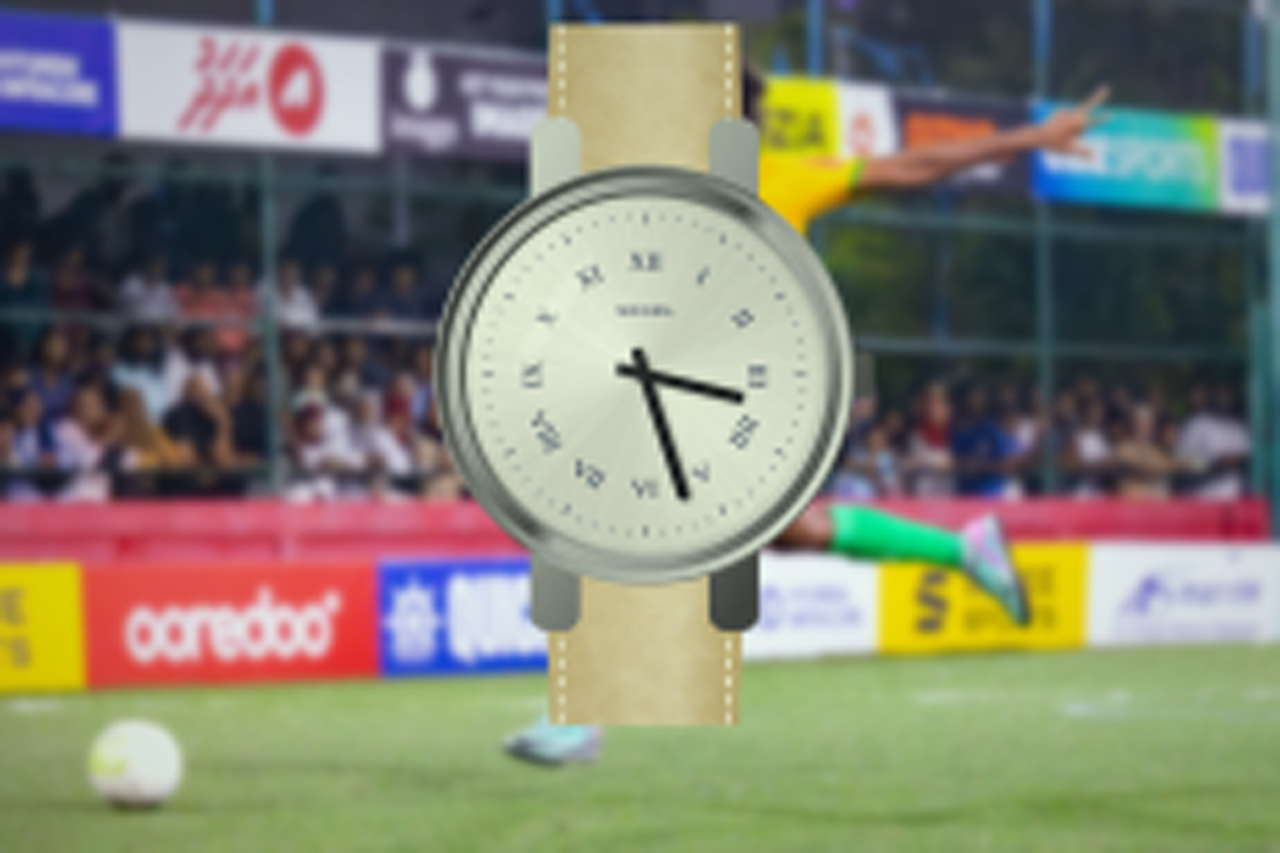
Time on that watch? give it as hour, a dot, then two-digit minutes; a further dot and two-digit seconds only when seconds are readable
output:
3.27
